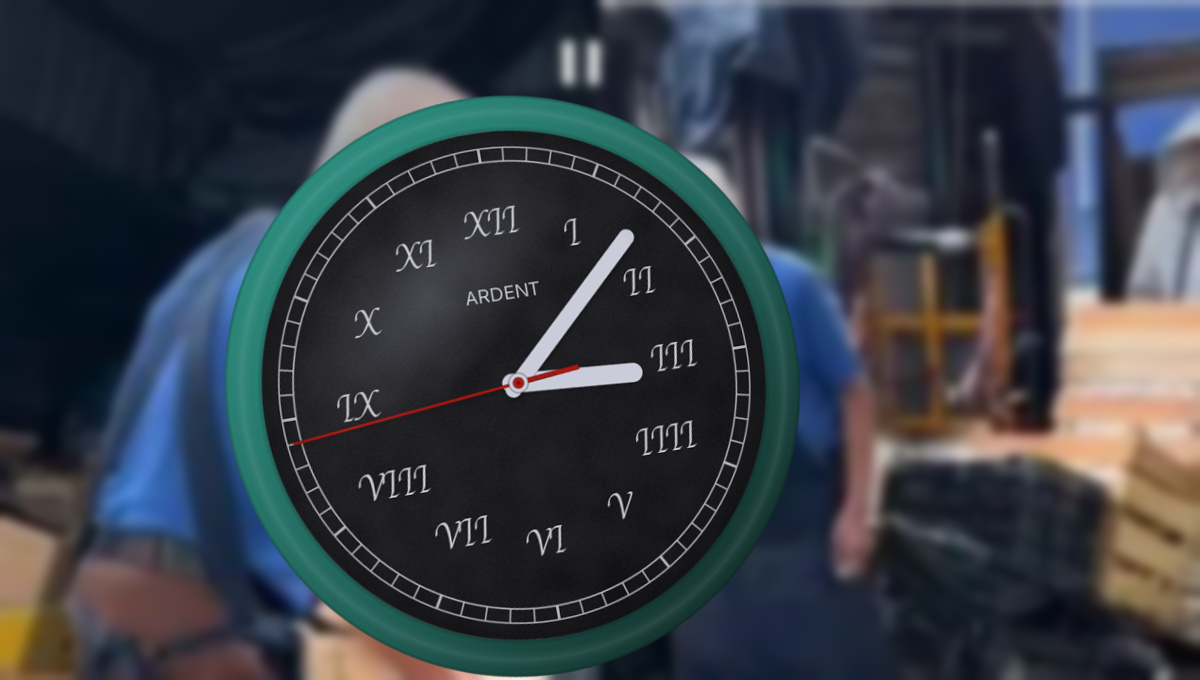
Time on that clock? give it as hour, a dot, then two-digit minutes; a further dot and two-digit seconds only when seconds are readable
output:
3.07.44
